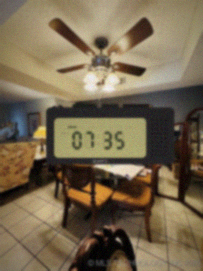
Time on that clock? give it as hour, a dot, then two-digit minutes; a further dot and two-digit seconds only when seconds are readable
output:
7.35
